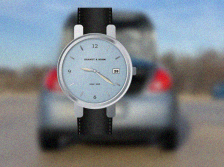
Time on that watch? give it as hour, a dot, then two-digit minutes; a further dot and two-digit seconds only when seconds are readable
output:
9.21
